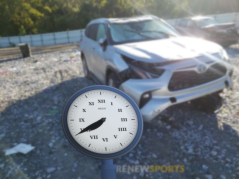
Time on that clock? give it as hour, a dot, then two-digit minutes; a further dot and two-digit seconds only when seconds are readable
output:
7.40
